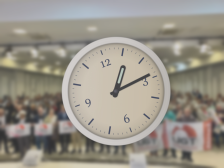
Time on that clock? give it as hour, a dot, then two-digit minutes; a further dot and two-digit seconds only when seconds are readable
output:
1.14
